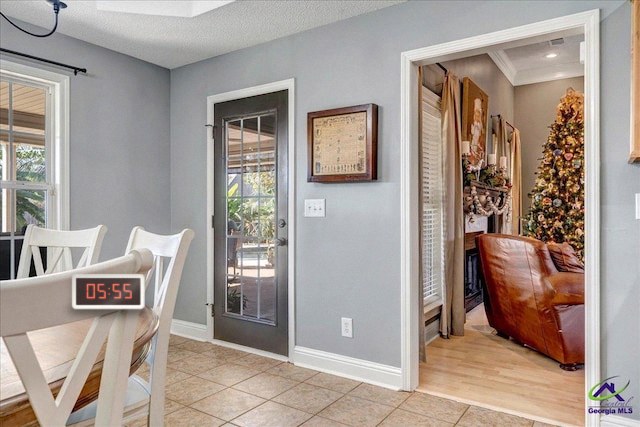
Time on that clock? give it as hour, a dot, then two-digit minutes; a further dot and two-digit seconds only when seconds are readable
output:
5.55
